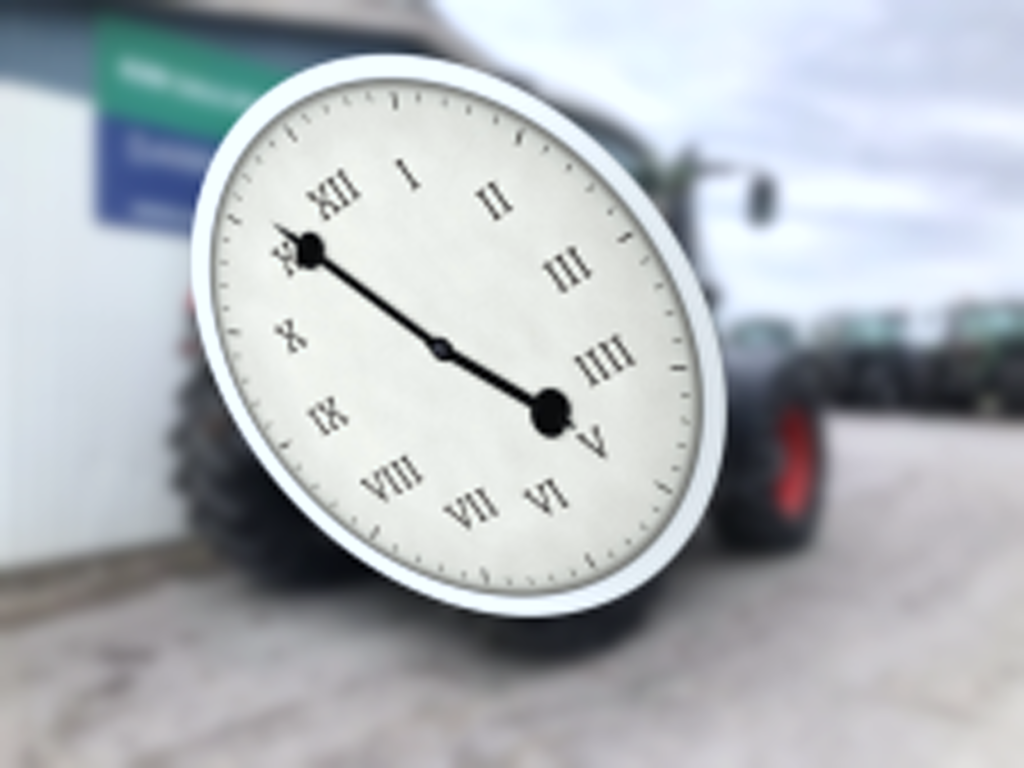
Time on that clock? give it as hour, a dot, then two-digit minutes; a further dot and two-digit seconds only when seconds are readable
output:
4.56
